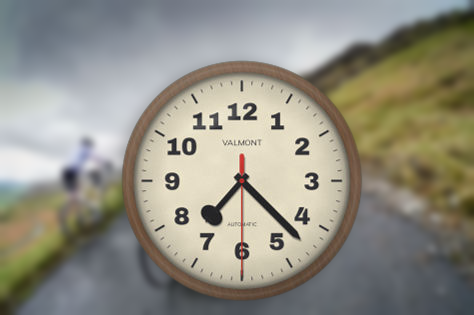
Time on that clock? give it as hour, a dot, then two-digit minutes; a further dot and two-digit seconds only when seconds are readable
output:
7.22.30
